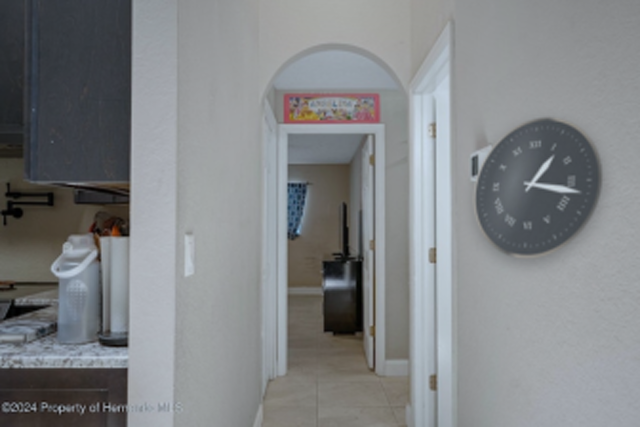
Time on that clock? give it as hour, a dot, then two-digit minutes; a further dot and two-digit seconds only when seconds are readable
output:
1.17
